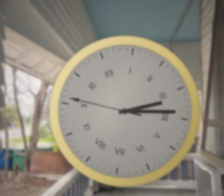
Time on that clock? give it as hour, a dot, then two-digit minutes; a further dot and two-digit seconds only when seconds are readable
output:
3.18.51
